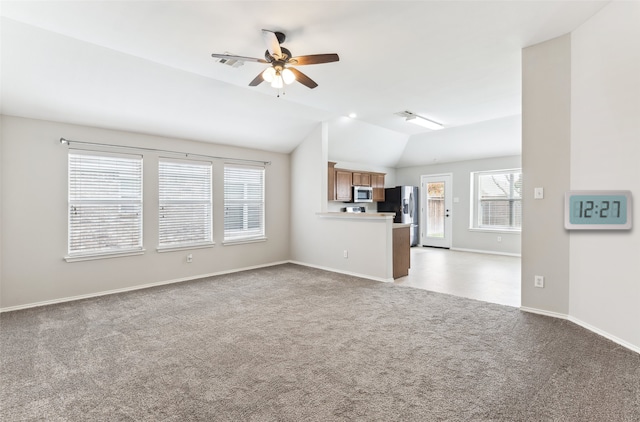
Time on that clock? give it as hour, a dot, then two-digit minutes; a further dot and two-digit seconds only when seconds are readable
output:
12.27
